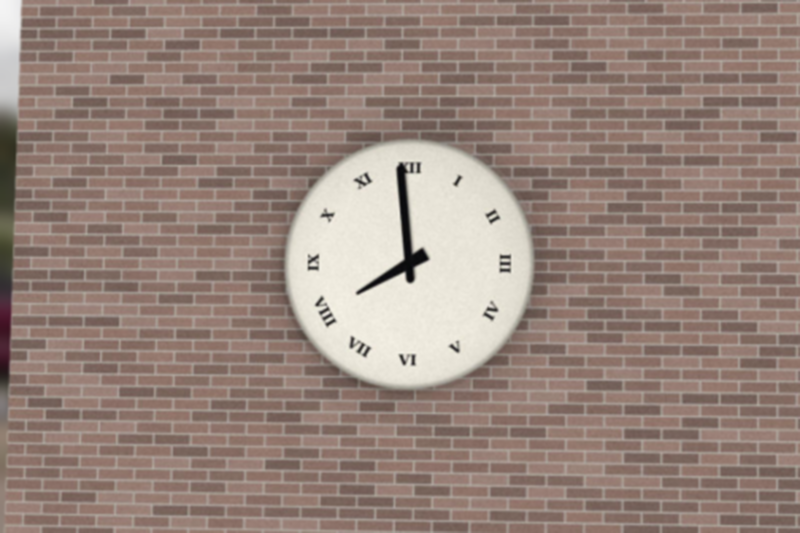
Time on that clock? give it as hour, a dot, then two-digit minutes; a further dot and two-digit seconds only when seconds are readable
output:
7.59
